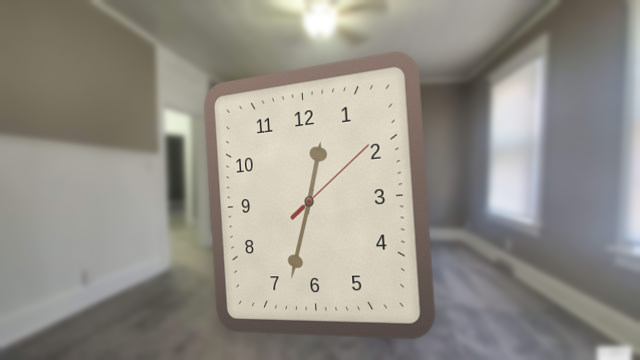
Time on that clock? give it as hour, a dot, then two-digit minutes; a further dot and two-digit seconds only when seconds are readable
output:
12.33.09
